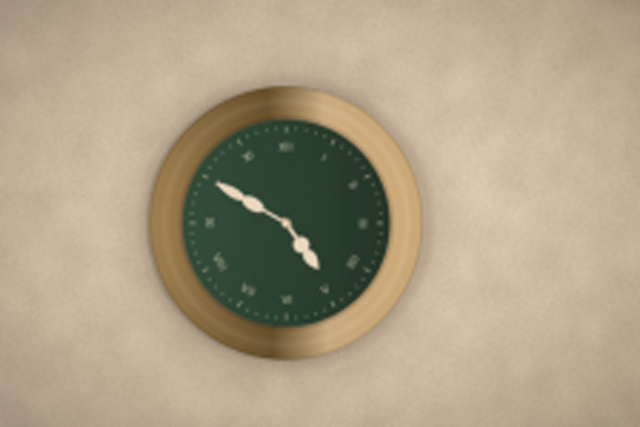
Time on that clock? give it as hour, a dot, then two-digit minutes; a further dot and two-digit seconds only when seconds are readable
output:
4.50
